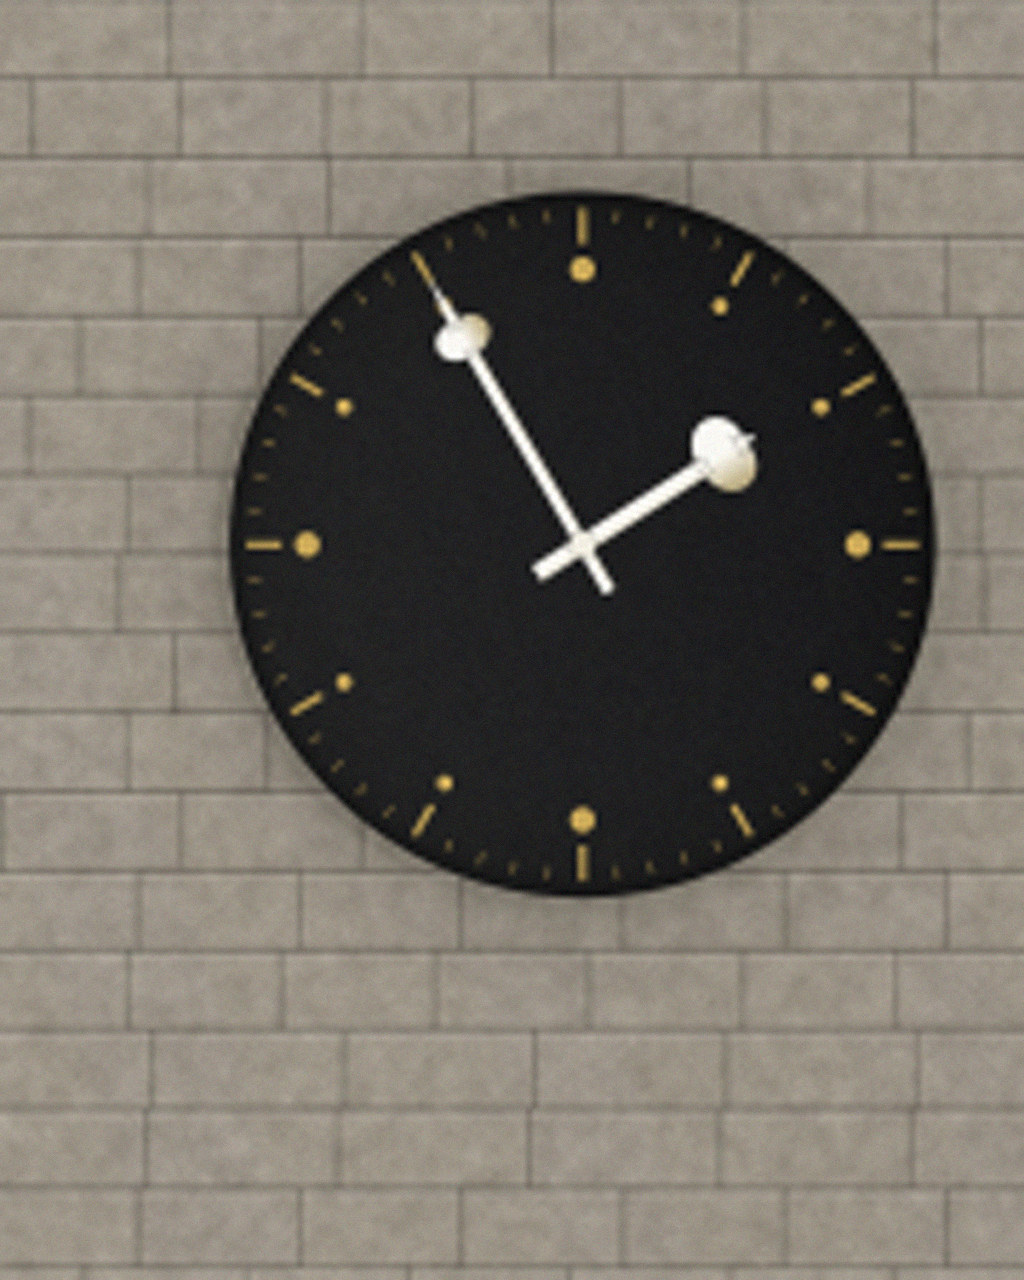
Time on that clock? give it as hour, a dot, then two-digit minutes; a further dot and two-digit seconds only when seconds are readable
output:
1.55
